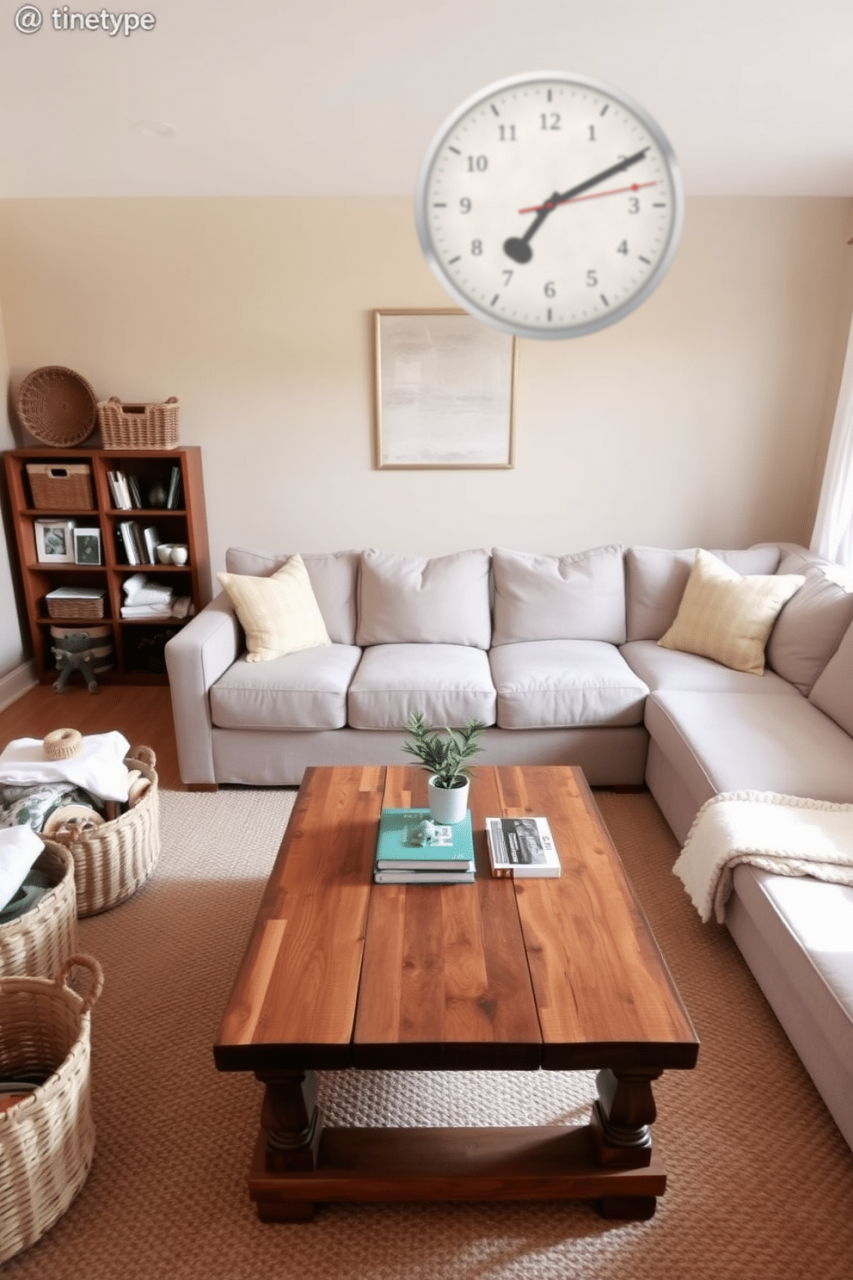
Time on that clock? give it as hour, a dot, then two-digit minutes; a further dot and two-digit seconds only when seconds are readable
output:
7.10.13
